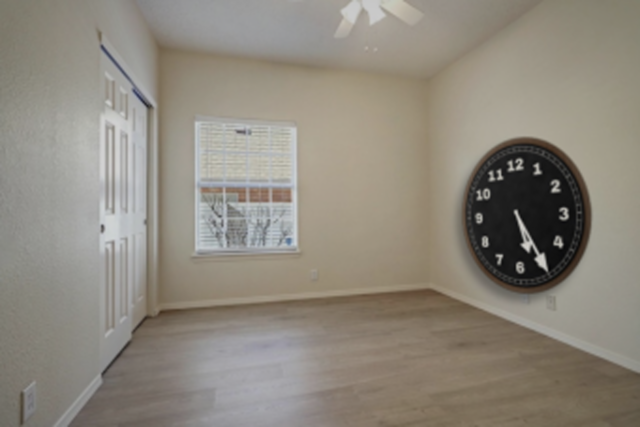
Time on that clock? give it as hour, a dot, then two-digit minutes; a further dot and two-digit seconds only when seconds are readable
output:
5.25
